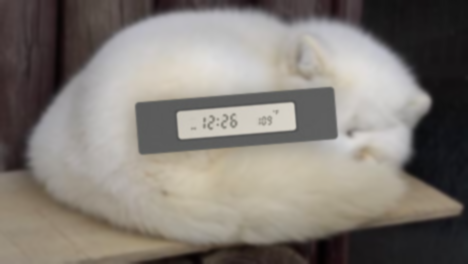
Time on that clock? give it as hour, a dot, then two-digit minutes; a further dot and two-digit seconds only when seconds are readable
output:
12.26
